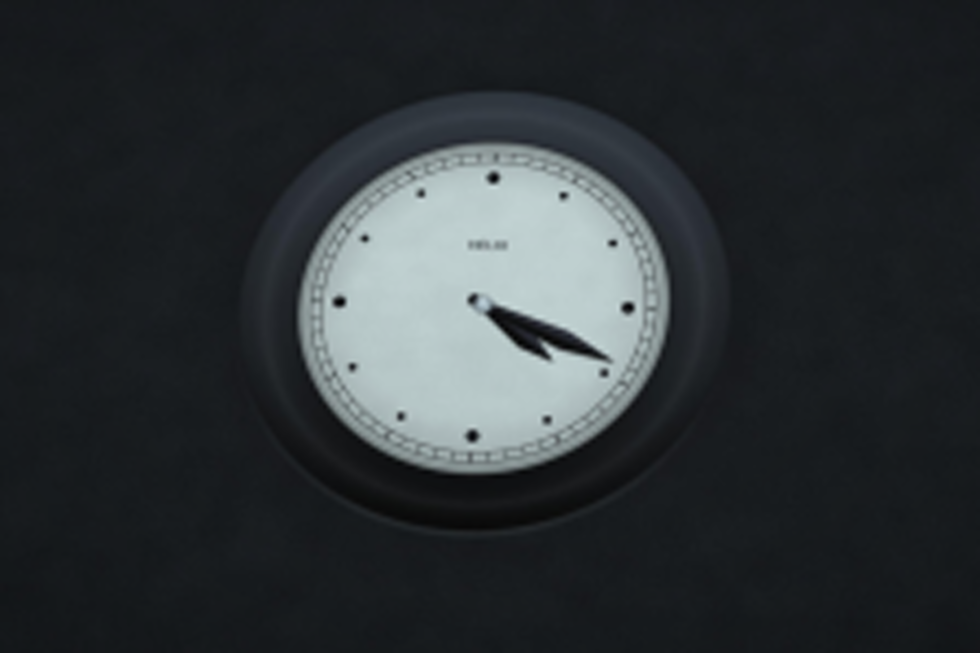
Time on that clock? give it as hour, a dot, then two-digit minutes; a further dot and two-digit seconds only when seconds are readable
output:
4.19
